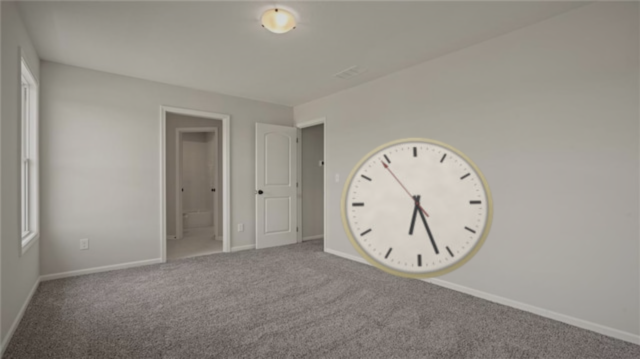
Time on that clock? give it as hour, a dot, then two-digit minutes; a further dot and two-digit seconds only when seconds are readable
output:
6.26.54
